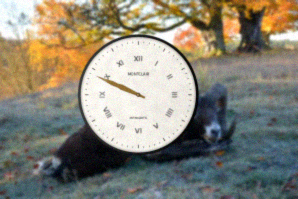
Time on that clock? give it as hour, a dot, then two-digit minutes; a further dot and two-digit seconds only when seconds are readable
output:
9.49
